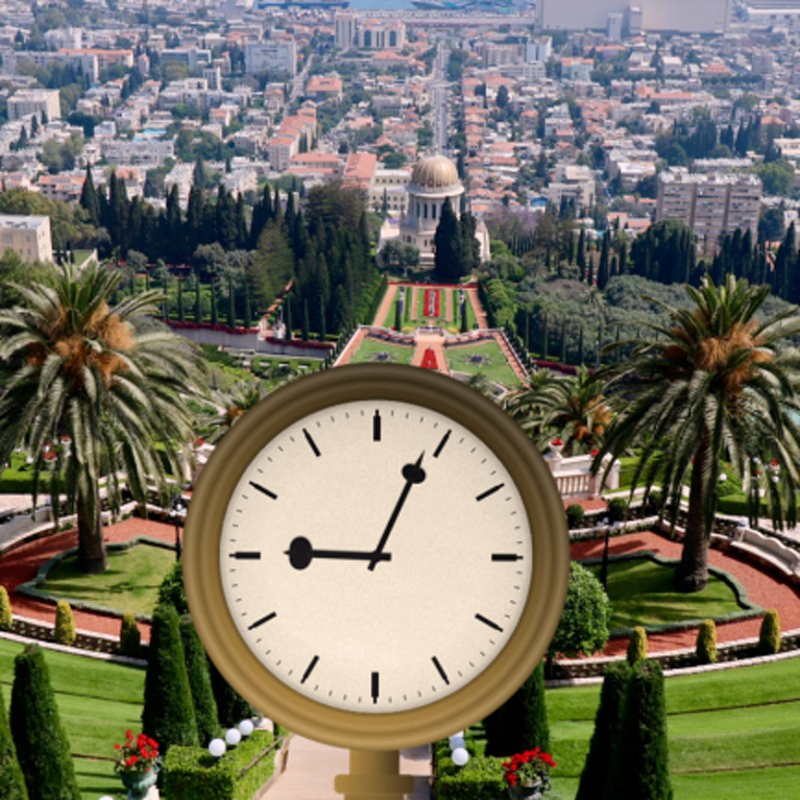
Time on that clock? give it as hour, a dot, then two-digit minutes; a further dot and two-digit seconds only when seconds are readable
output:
9.04
